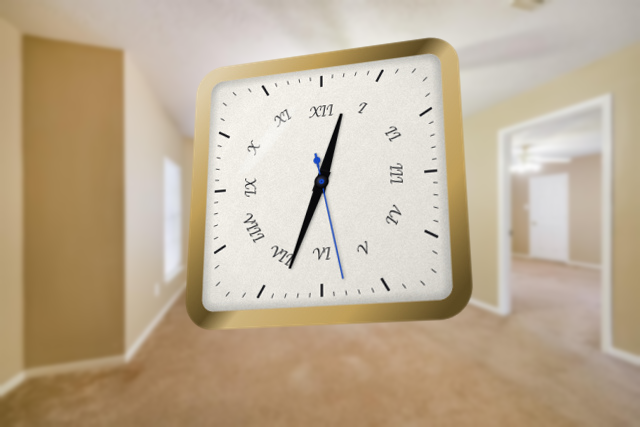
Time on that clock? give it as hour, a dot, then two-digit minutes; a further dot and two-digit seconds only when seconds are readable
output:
12.33.28
